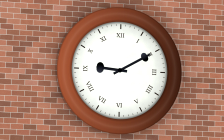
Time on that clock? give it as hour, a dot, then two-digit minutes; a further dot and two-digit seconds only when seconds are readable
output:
9.10
